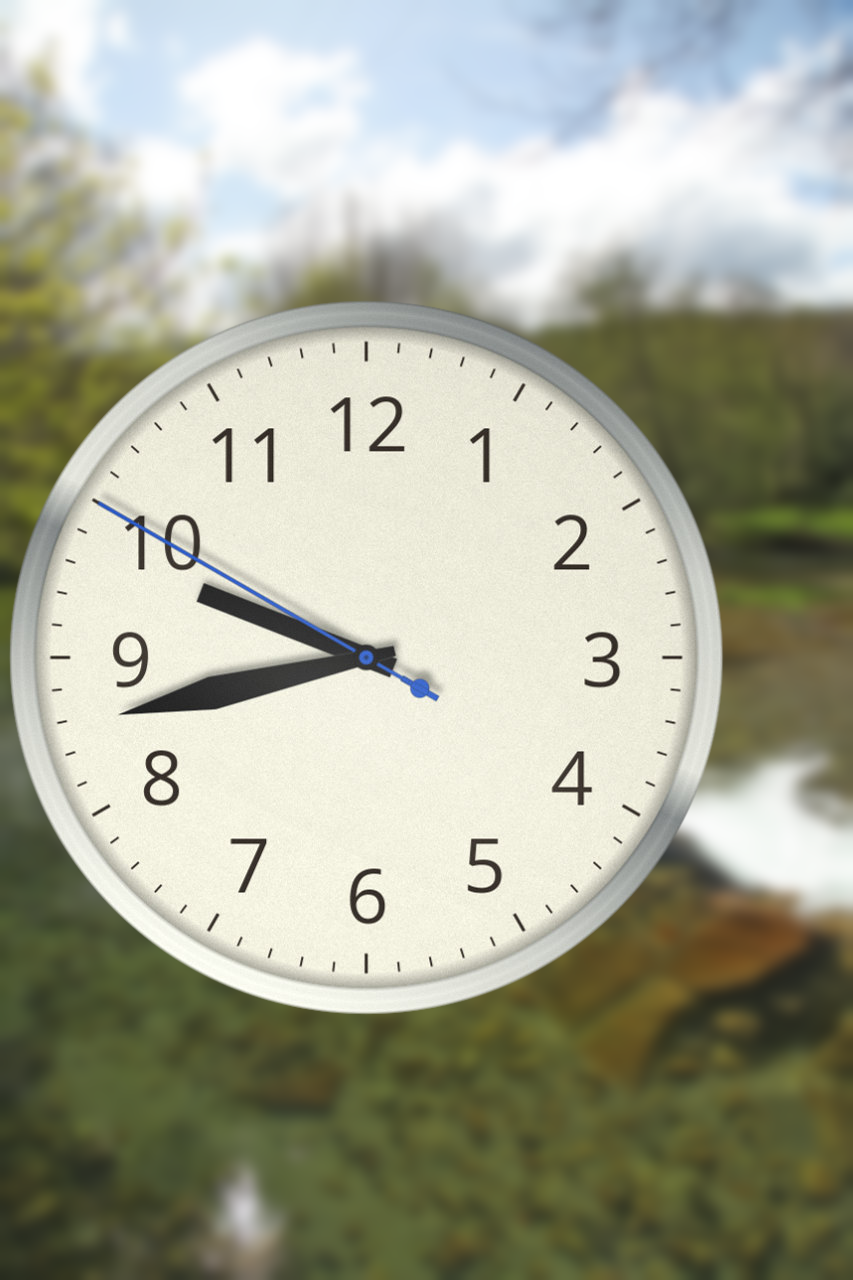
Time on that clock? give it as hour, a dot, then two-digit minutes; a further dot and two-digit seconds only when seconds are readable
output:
9.42.50
